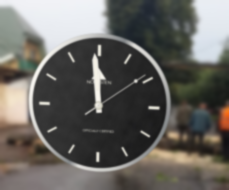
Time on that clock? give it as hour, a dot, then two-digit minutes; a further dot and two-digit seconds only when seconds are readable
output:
11.59.09
